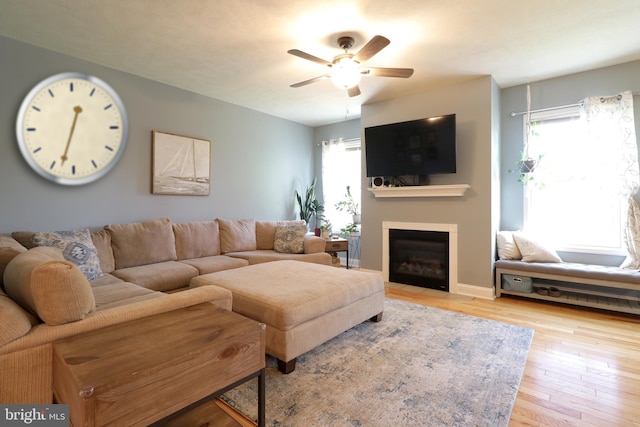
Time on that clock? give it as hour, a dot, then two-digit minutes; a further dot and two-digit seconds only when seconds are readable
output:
12.33
